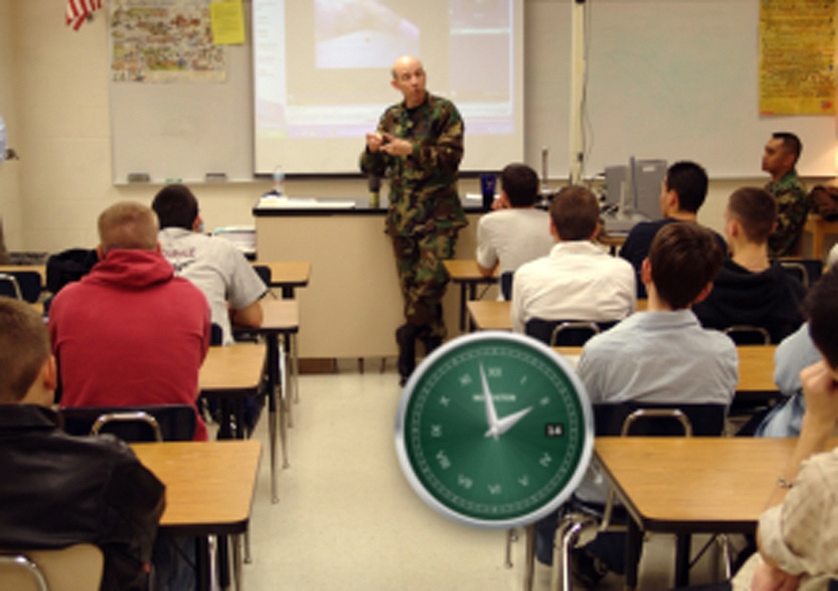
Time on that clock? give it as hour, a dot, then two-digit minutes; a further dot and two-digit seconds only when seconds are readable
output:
1.58
